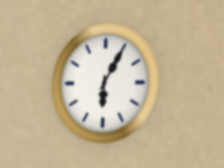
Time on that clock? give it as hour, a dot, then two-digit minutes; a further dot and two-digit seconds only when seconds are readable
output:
6.05
